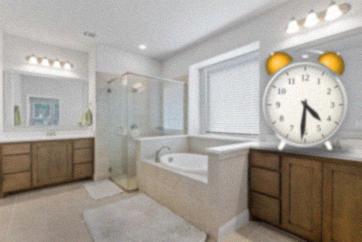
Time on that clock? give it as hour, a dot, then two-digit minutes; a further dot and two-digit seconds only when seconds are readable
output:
4.31
